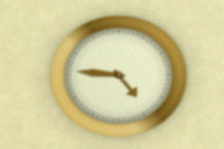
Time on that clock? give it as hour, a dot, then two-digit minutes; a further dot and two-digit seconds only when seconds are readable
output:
4.46
